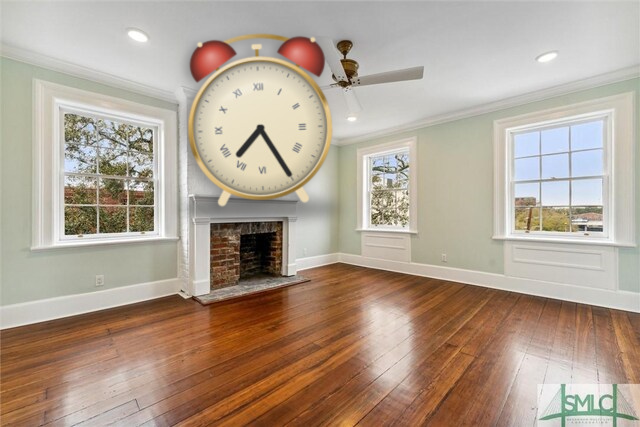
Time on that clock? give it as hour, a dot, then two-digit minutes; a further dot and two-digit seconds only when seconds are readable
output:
7.25
